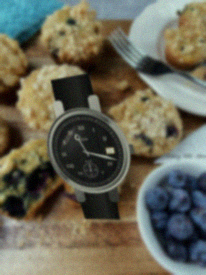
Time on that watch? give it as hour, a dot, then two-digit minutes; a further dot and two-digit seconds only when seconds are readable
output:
11.18
